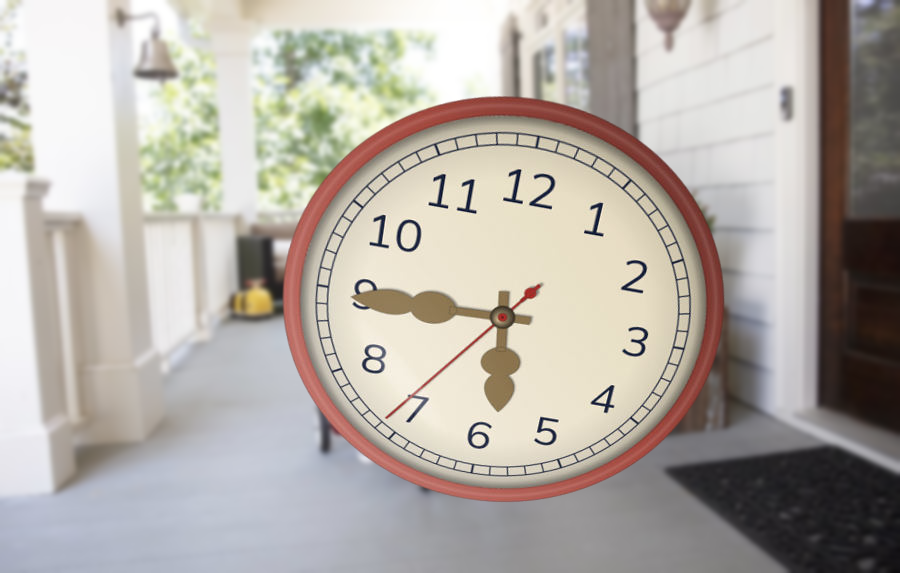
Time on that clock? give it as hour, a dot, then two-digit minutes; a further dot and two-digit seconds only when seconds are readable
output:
5.44.36
